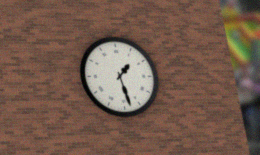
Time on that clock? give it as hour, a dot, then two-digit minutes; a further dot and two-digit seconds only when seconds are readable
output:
1.28
